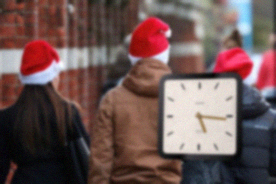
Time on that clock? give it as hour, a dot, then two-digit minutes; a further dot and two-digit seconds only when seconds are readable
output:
5.16
